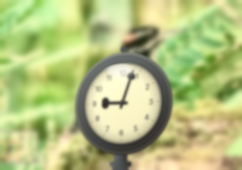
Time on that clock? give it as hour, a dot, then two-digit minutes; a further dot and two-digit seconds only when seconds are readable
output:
9.03
